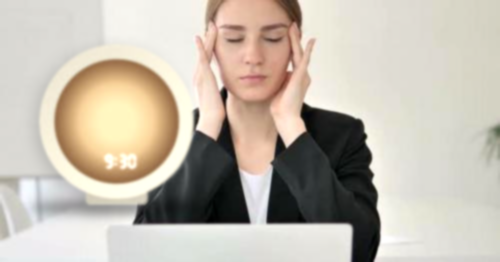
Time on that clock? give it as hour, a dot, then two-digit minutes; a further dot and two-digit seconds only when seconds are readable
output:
9.30
